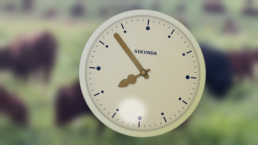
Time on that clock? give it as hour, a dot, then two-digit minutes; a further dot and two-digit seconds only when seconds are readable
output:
7.53
